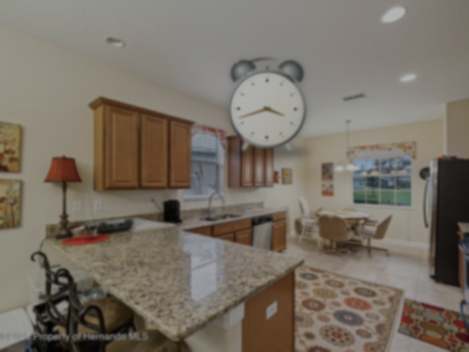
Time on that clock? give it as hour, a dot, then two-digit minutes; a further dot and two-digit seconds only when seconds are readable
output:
3.42
